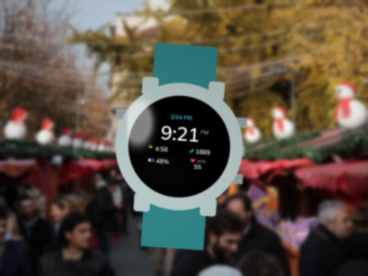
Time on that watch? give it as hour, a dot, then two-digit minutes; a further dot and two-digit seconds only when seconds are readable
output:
9.21
